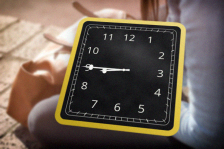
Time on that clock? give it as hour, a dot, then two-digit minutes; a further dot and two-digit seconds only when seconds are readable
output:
8.45
